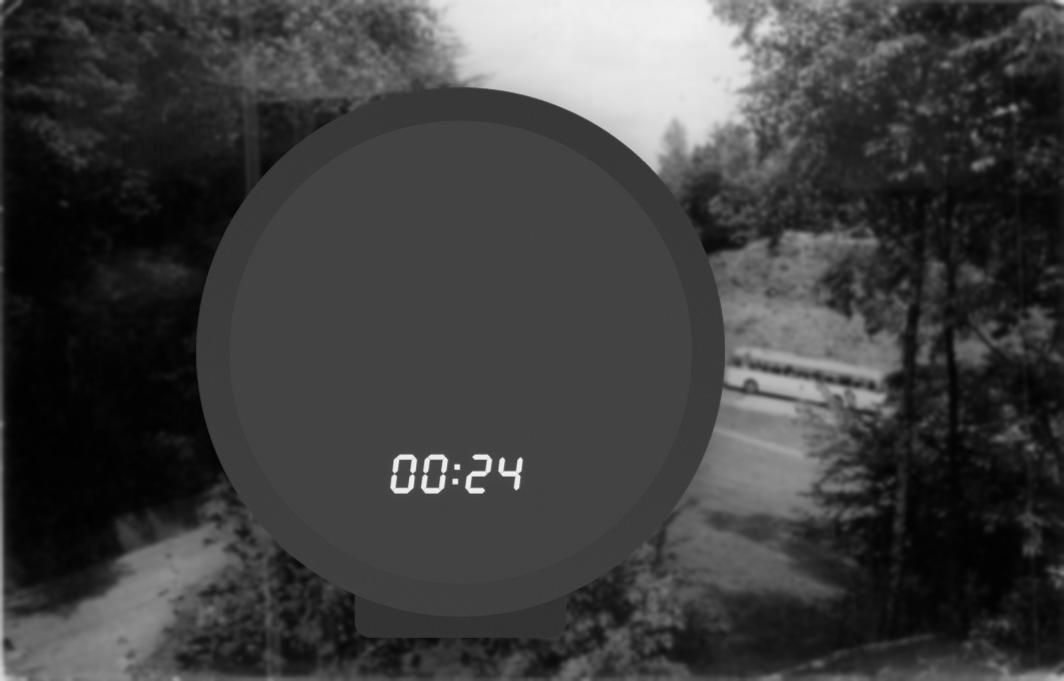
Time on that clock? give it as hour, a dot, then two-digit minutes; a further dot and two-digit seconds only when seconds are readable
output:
0.24
